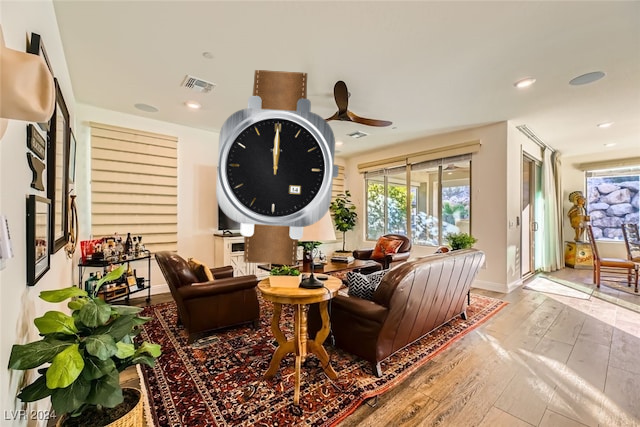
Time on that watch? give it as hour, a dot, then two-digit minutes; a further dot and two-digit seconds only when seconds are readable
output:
12.00
